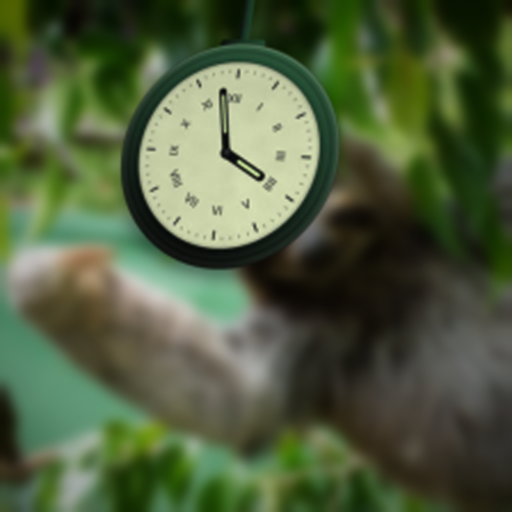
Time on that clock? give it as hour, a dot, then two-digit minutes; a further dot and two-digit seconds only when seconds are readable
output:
3.58
